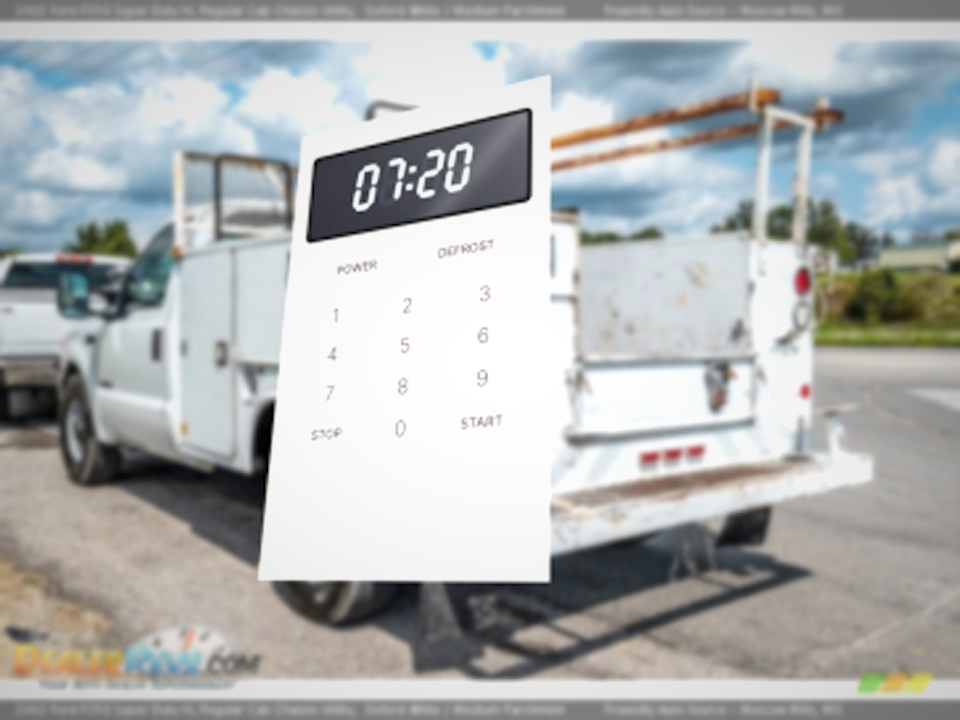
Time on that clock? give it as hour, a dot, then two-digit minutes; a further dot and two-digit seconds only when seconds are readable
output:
7.20
